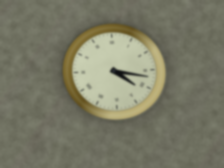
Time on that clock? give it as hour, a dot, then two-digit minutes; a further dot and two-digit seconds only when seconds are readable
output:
4.17
